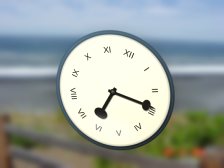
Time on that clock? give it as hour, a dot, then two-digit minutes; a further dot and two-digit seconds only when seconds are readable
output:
6.14
